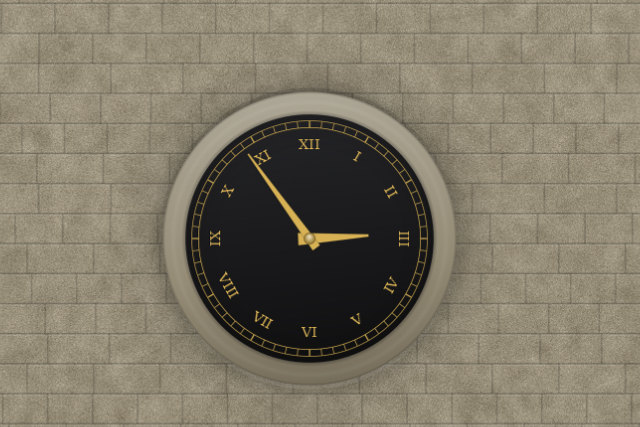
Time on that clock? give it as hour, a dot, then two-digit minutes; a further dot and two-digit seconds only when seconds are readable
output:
2.54
